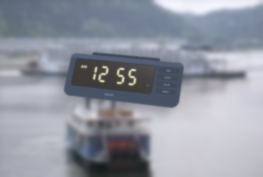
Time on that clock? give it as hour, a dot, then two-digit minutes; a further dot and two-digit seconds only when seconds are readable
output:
12.55
